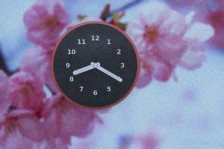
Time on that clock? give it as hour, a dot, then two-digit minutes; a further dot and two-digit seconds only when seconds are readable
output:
8.20
